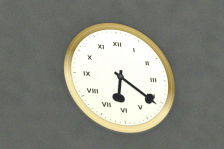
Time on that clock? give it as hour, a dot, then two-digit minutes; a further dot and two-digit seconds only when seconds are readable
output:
6.21
